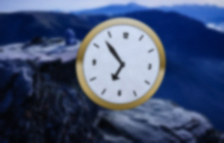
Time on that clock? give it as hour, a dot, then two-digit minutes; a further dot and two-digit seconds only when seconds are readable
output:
6.53
